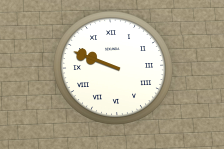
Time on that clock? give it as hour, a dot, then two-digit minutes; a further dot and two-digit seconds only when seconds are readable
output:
9.49
